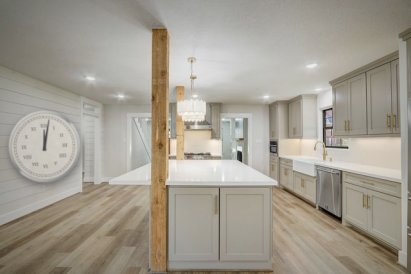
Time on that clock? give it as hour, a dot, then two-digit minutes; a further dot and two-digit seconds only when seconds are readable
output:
12.02
